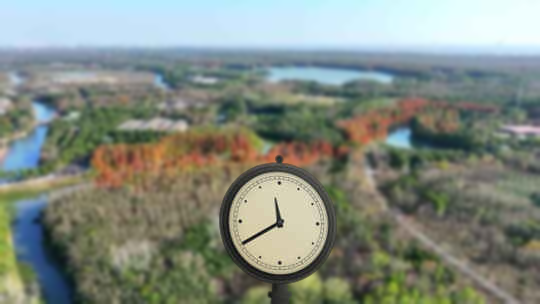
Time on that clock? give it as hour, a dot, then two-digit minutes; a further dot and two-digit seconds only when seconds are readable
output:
11.40
